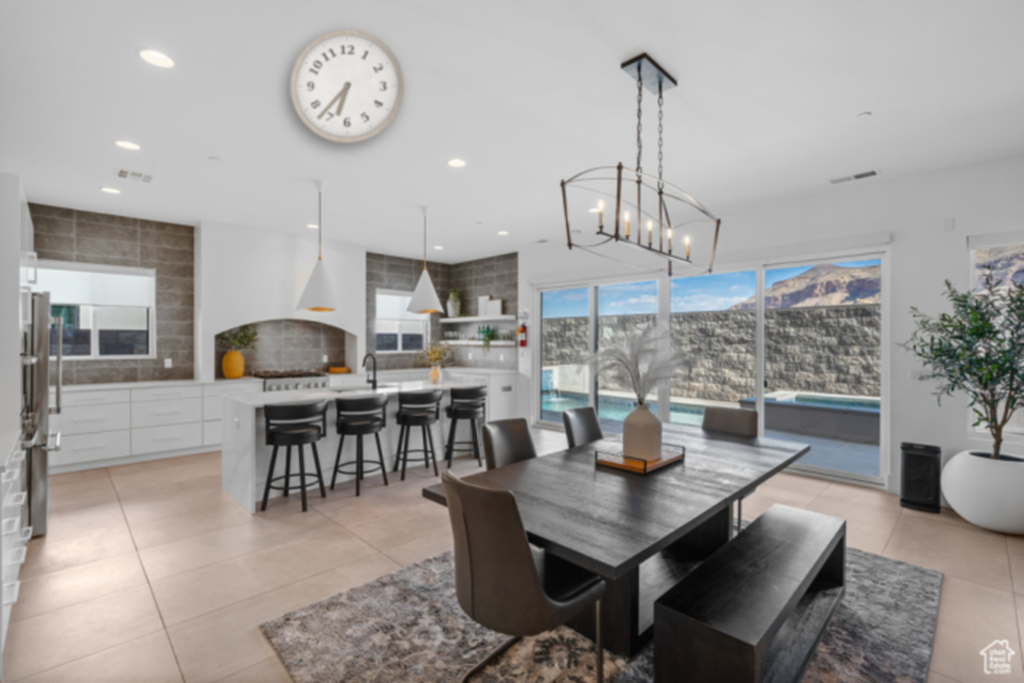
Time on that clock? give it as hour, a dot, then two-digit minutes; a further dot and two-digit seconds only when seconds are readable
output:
6.37
